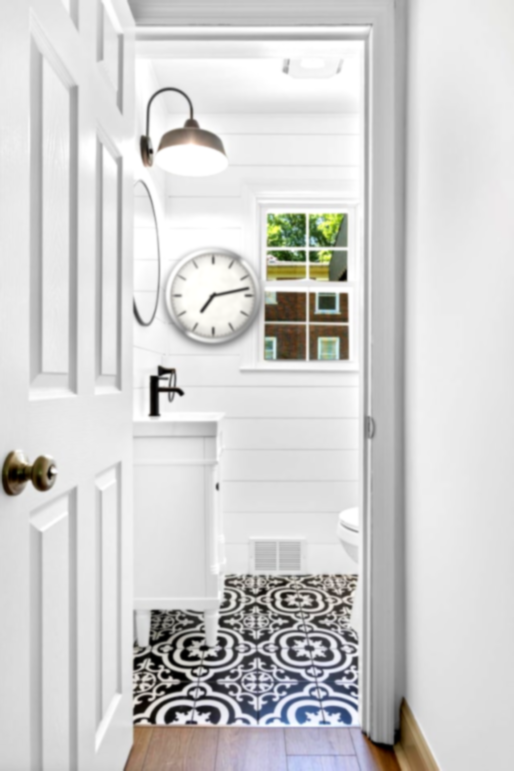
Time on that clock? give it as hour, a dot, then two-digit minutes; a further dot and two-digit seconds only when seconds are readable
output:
7.13
